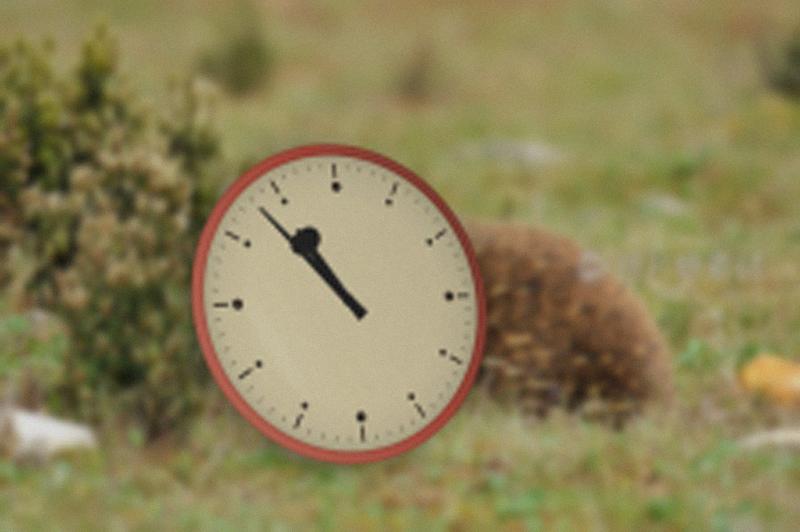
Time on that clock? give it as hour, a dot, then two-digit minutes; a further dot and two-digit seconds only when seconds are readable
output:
10.53
